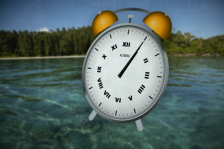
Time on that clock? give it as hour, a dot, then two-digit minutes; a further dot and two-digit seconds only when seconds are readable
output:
1.05
